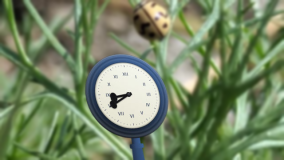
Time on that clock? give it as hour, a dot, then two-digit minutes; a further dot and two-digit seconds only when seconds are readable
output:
8.40
